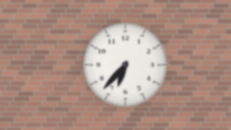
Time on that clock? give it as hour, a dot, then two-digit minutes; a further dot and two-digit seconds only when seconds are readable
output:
6.37
